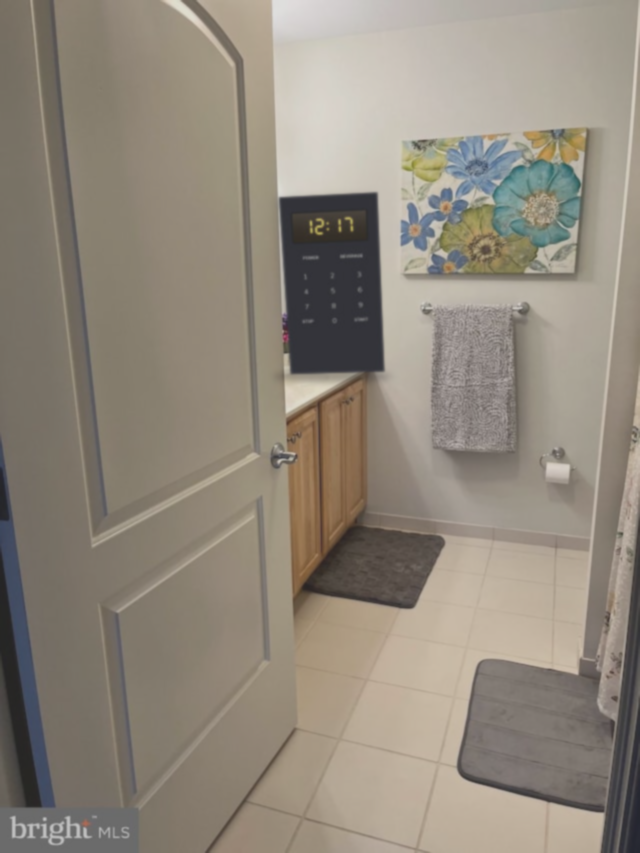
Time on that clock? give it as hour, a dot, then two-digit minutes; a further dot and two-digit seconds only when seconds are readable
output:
12.17
